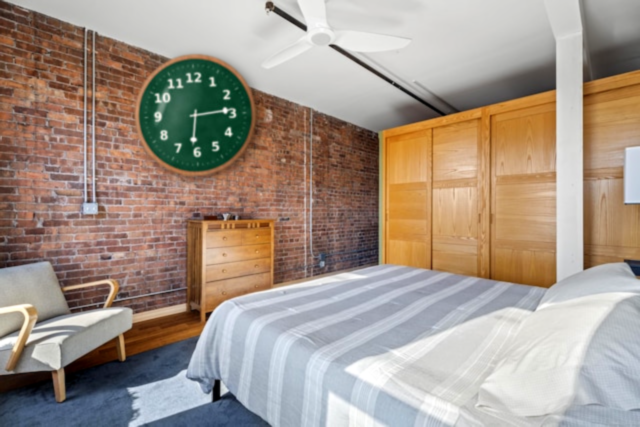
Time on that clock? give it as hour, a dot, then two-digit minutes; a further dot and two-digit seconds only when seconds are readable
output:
6.14
